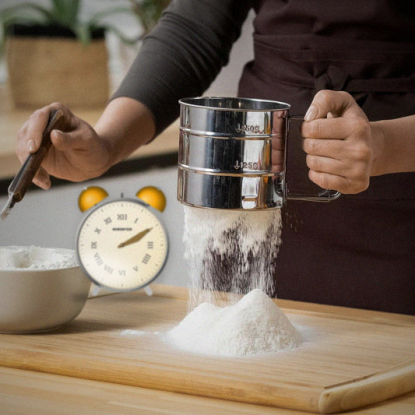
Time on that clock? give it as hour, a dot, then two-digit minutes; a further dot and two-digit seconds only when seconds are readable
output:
2.10
